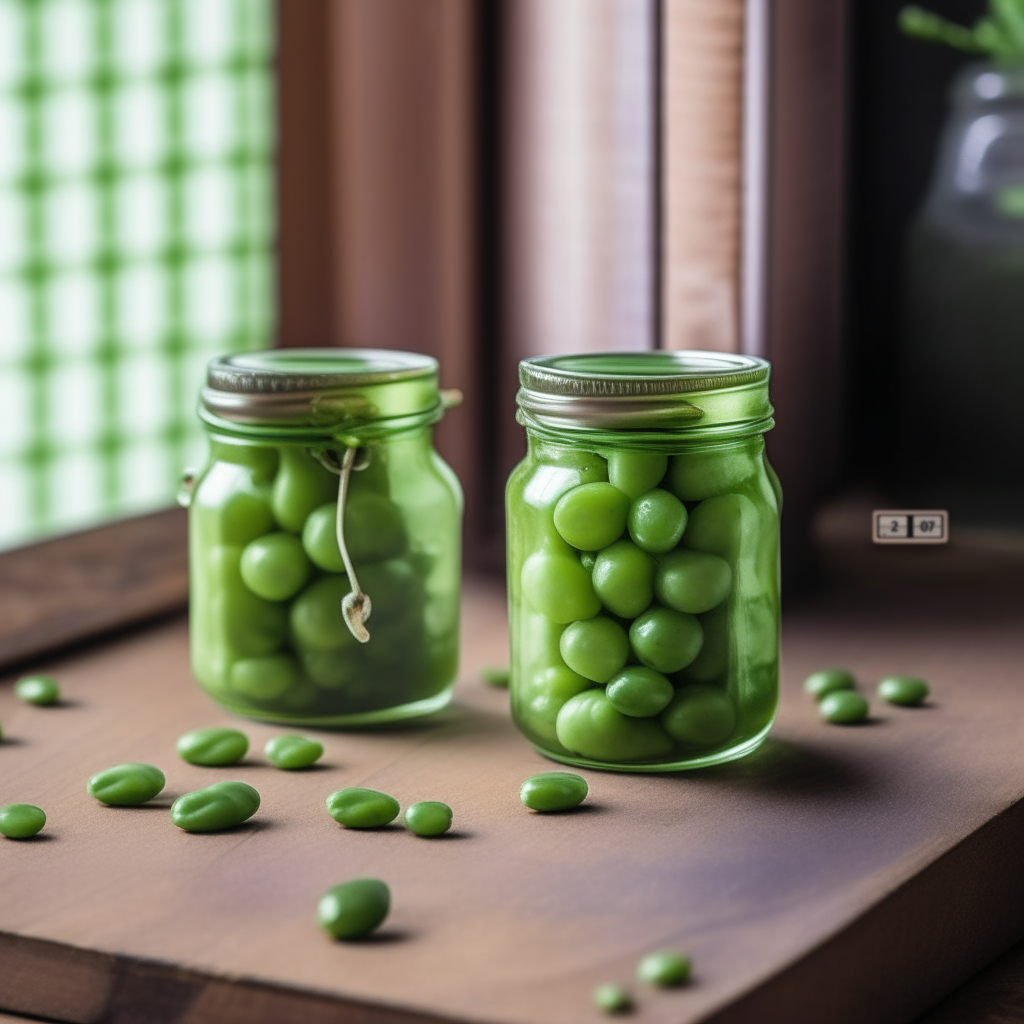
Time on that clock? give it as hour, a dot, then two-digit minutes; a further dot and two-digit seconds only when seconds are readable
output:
2.07
